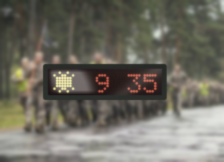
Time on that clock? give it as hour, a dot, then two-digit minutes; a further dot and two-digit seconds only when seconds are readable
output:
9.35
